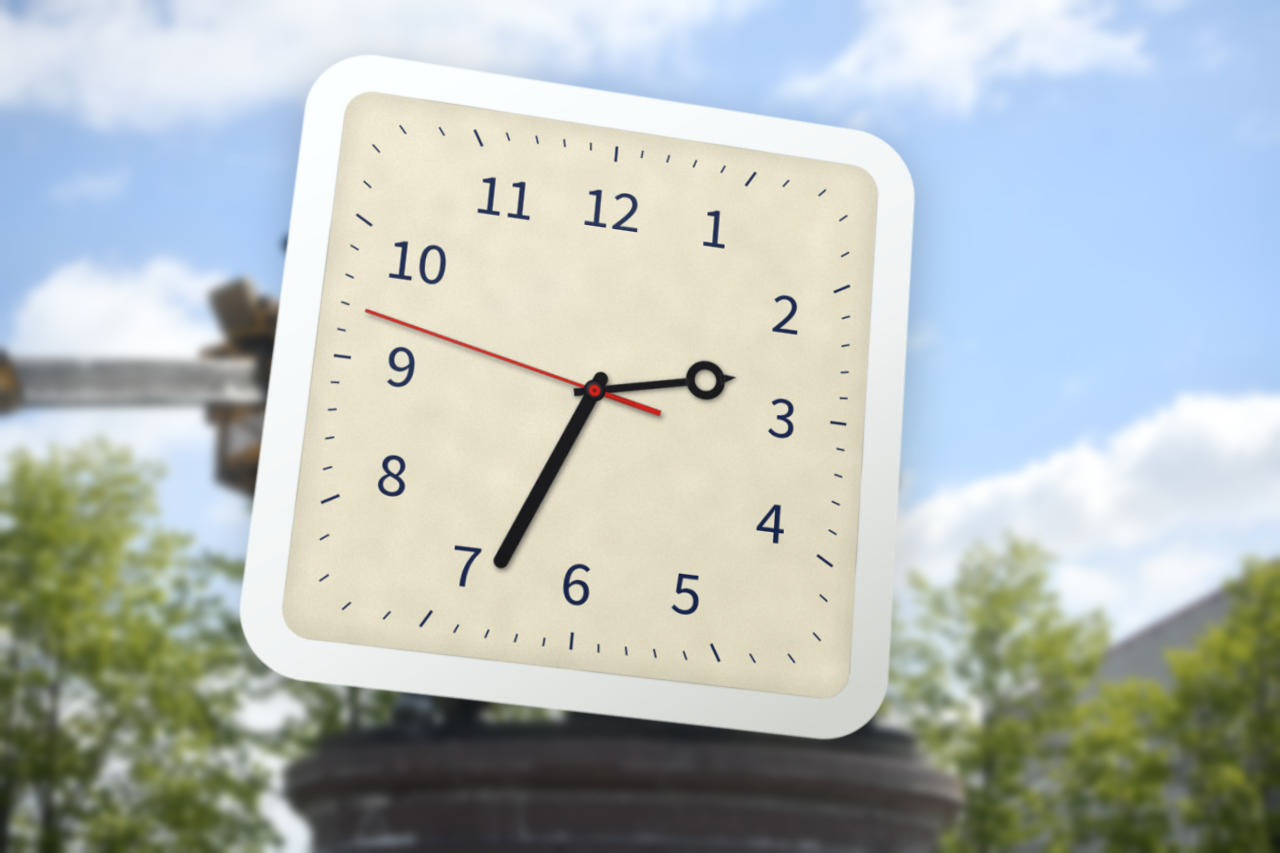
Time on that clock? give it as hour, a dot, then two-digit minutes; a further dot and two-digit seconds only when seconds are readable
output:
2.33.47
